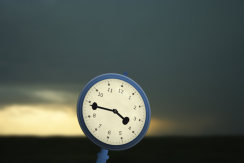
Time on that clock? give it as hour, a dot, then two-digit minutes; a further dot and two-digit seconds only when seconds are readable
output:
3.44
